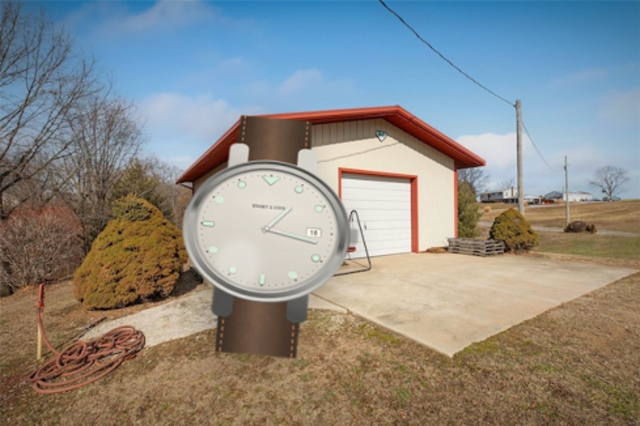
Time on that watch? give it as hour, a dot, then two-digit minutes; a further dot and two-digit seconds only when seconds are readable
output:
1.17
